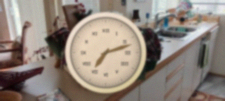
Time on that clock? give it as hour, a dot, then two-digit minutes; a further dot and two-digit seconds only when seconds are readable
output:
7.12
